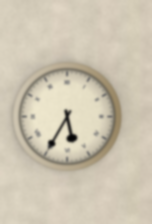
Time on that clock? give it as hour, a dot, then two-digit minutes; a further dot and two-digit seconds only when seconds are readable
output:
5.35
